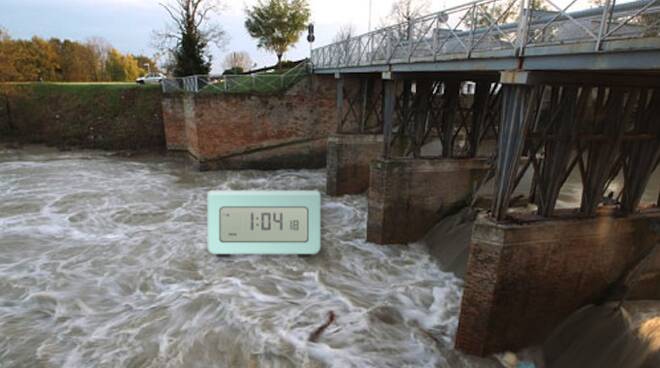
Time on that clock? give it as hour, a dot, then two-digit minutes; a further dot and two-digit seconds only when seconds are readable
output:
1.04.18
